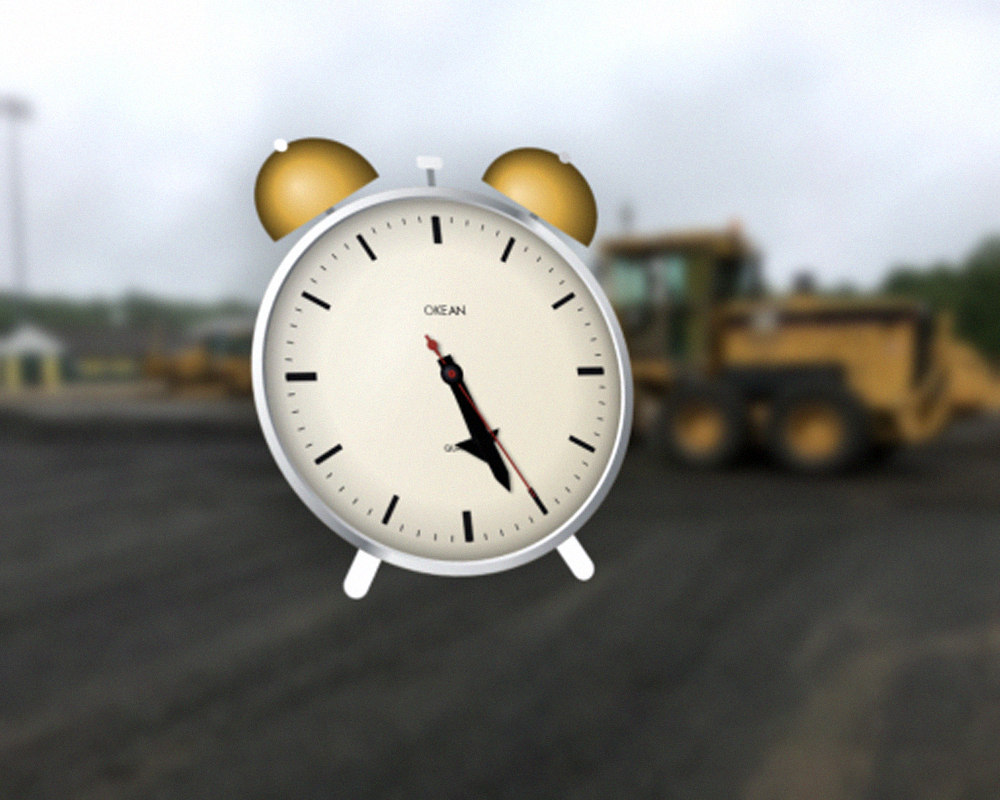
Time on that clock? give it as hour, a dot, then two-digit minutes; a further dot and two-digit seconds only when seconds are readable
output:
5.26.25
